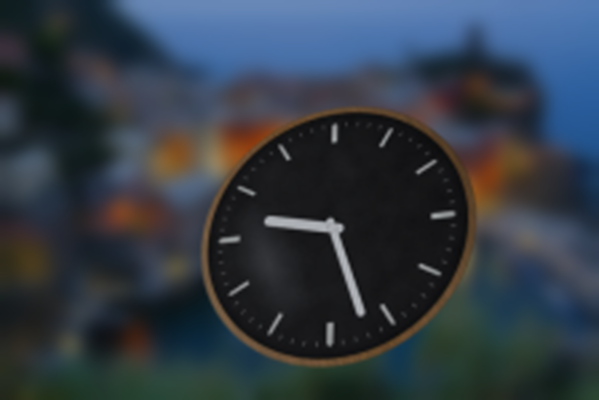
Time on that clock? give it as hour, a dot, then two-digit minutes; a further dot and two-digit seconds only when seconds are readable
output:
9.27
